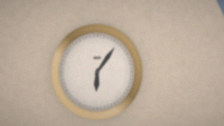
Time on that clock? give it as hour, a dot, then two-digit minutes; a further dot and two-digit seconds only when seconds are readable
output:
6.06
